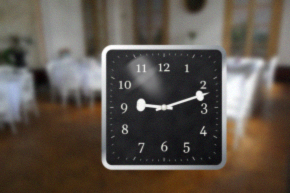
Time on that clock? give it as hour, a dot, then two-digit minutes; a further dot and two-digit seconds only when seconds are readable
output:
9.12
